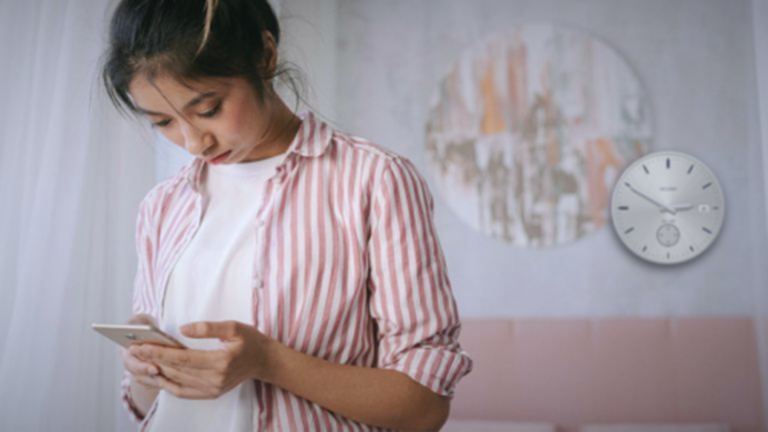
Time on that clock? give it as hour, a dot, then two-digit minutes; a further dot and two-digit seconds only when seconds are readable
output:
2.50
